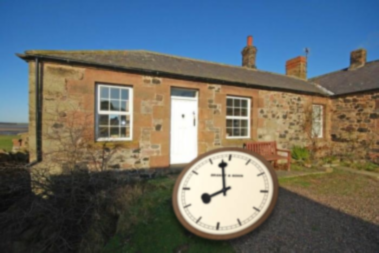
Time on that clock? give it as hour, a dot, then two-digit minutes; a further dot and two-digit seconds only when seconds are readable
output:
7.58
